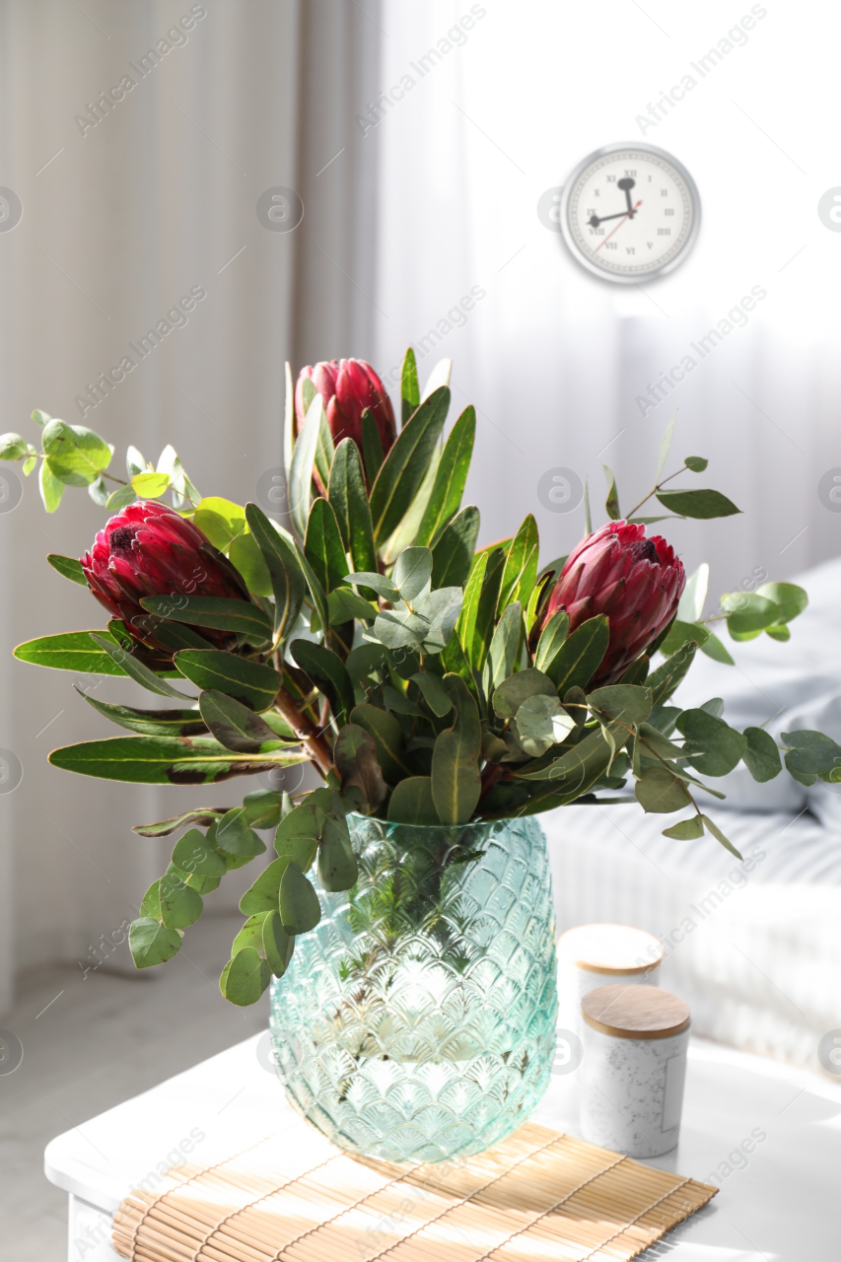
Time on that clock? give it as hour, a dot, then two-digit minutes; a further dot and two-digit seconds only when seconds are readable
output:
11.42.37
